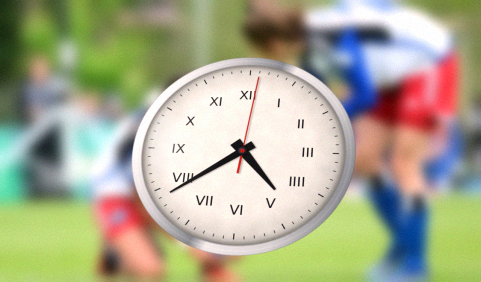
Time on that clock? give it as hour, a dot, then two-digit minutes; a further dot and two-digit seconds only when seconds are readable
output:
4.39.01
